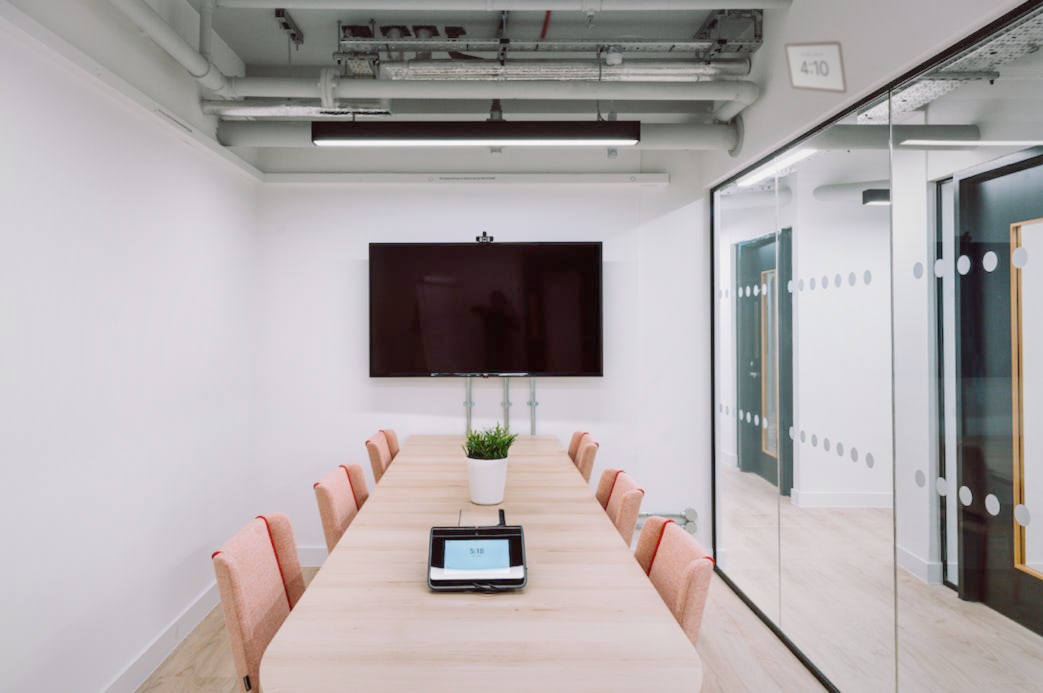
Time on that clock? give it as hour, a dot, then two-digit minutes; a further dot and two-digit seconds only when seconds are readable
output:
4.10
